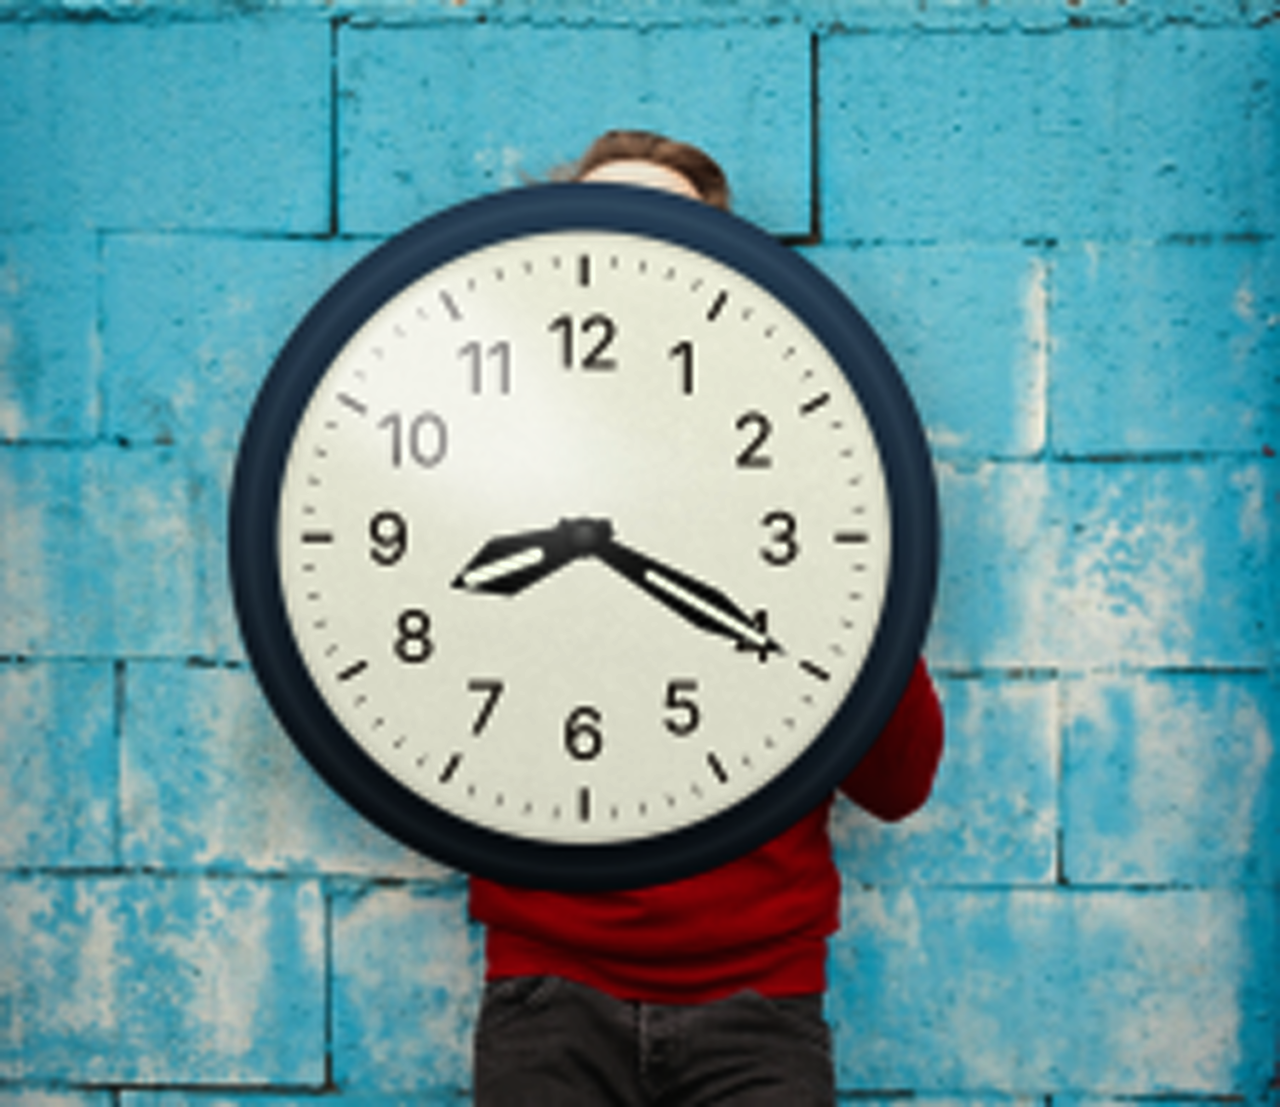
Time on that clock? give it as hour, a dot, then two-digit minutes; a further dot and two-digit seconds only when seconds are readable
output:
8.20
